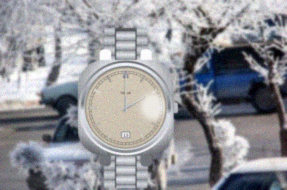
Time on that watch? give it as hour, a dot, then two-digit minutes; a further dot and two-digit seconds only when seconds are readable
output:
2.00
